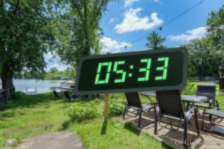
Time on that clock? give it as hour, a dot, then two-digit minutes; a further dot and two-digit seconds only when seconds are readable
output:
5.33
